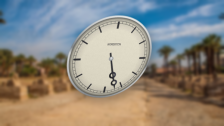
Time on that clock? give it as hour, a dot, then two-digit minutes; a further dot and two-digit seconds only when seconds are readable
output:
5.27
